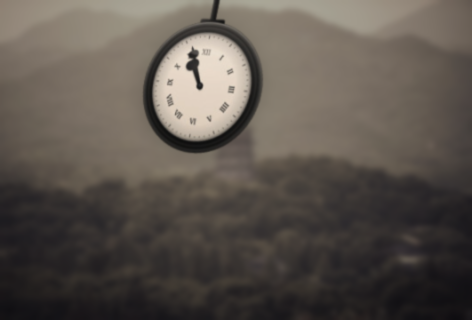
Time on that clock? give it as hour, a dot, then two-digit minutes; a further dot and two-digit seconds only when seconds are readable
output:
10.56
